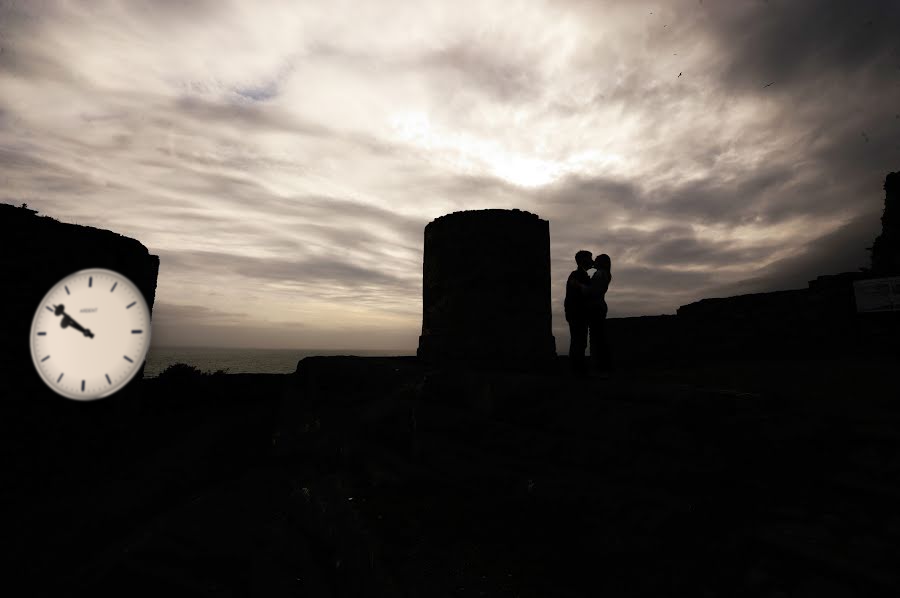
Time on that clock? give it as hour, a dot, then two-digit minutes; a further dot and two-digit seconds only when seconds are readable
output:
9.51
